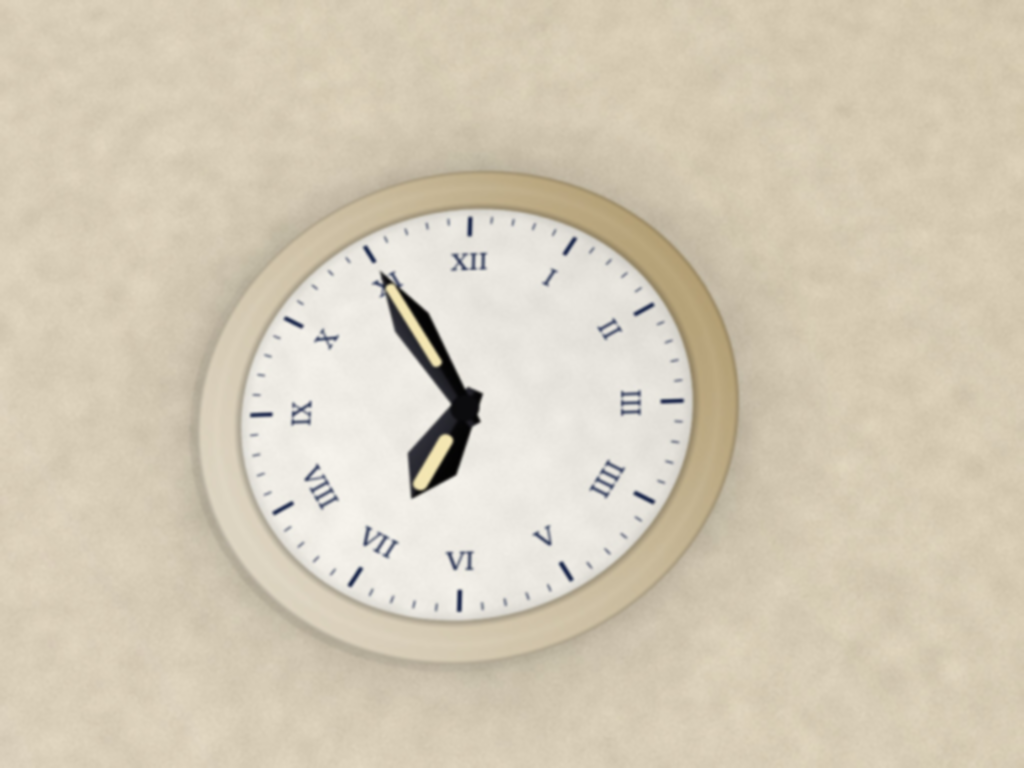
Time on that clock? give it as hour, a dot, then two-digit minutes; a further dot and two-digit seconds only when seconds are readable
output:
6.55
